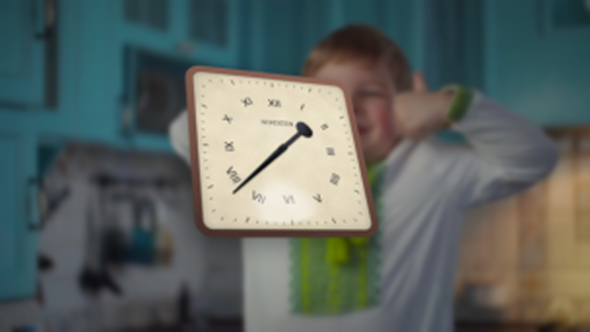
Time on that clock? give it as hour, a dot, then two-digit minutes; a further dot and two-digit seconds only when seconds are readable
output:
1.38
